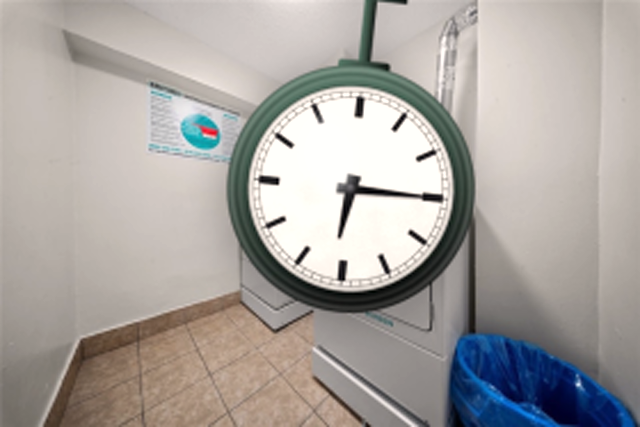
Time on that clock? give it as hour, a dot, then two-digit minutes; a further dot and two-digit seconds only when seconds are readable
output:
6.15
